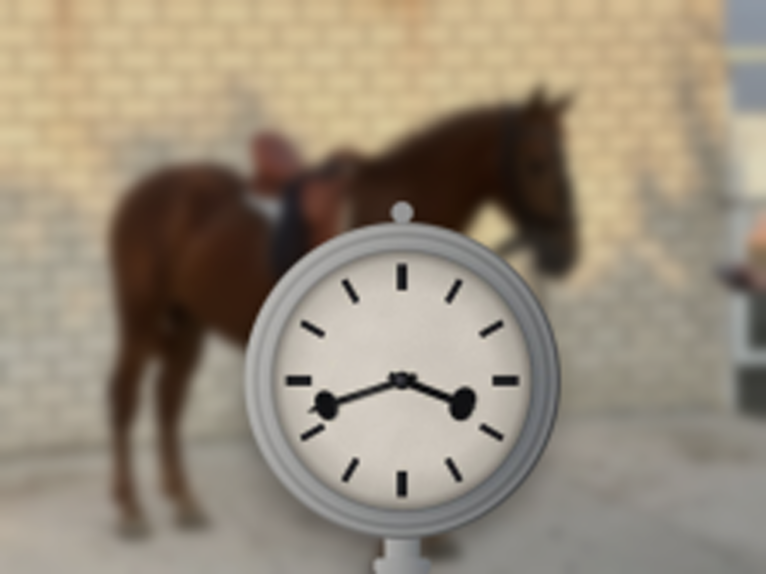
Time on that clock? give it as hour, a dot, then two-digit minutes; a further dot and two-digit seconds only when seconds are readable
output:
3.42
